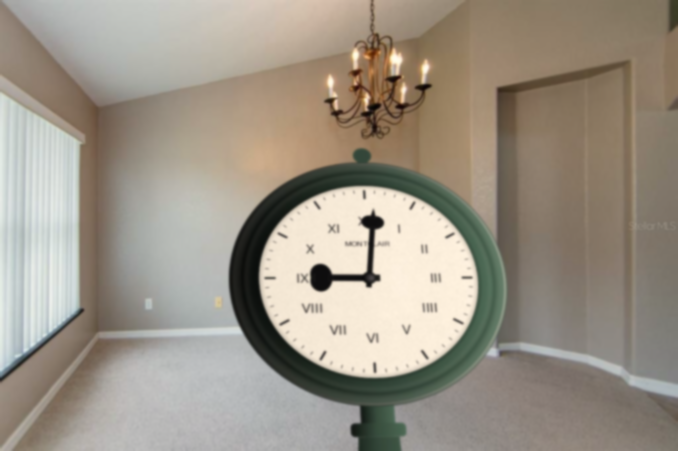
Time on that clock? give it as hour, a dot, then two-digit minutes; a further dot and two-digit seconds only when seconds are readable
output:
9.01
